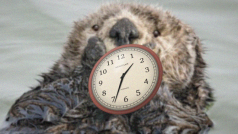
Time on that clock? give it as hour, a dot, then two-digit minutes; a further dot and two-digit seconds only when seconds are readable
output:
1.34
